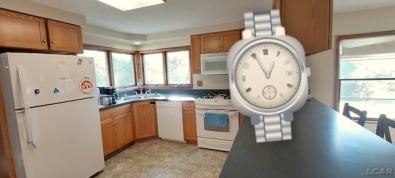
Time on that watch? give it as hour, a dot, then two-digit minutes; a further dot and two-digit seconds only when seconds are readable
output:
12.56
